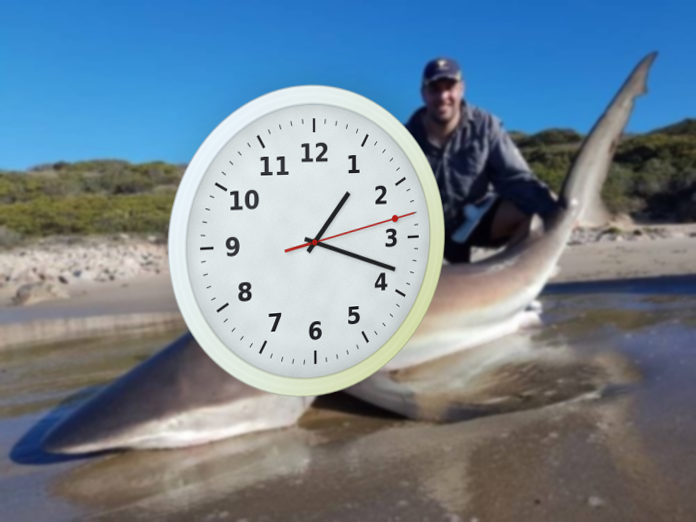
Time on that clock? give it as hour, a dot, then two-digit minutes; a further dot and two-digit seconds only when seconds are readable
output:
1.18.13
